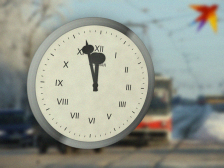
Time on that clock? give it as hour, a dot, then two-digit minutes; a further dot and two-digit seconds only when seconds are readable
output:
11.57
